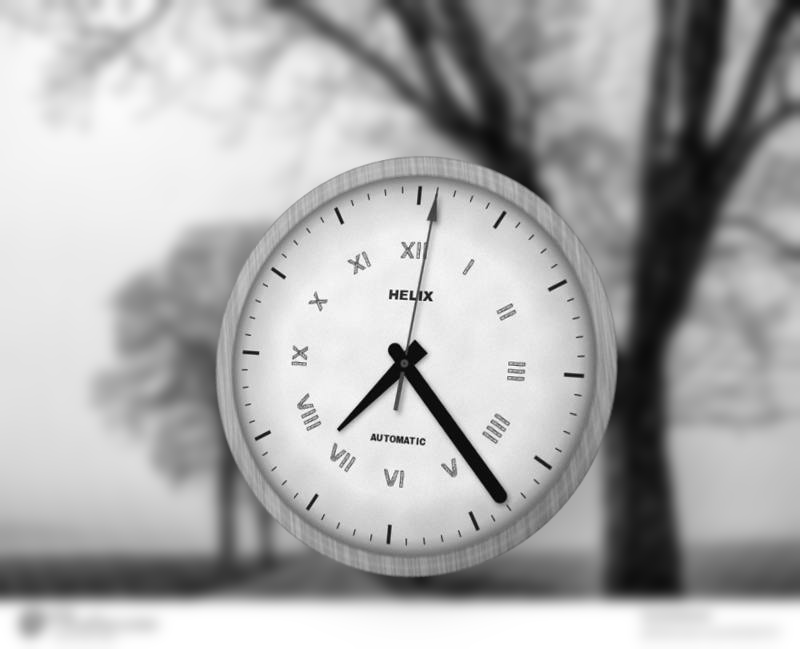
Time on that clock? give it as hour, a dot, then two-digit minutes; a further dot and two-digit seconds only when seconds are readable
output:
7.23.01
